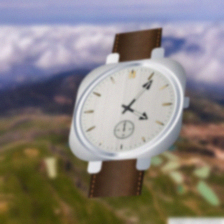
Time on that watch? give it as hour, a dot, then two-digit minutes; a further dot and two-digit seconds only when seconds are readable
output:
4.06
